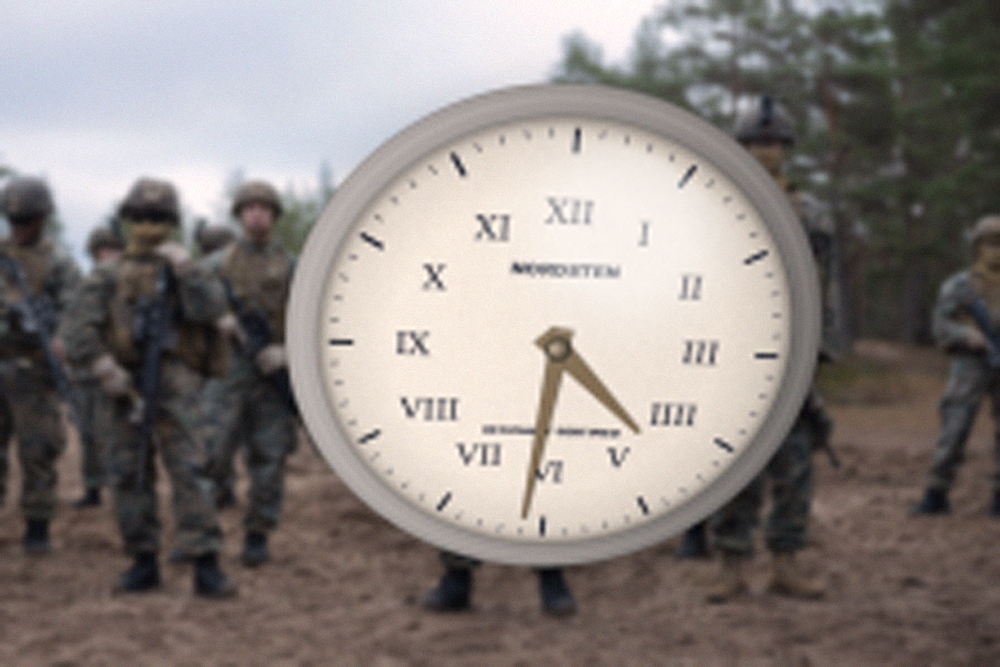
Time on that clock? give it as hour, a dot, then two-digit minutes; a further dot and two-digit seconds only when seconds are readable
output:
4.31
